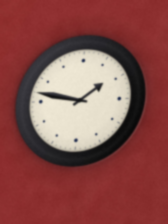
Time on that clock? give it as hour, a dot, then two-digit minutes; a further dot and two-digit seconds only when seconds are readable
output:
1.47
